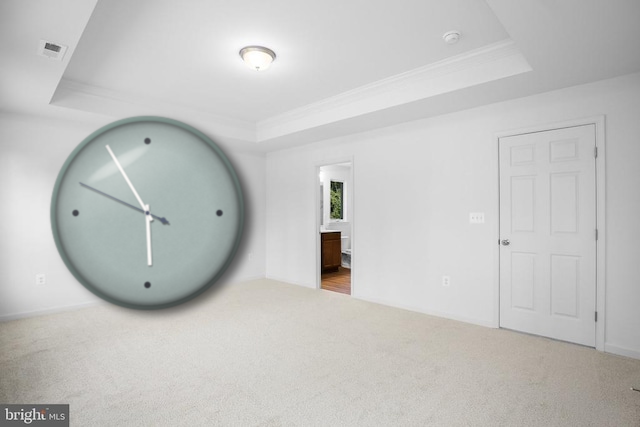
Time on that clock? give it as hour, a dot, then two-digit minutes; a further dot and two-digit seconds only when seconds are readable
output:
5.54.49
